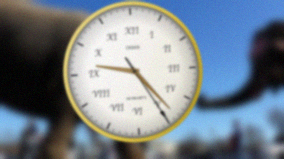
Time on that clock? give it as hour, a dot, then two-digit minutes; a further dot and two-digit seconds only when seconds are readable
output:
9.23.25
